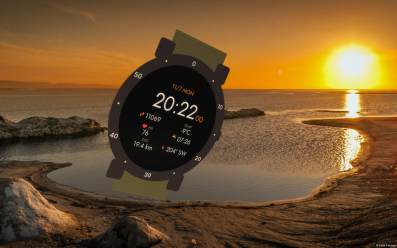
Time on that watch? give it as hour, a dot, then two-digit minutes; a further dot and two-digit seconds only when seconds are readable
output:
20.22.00
